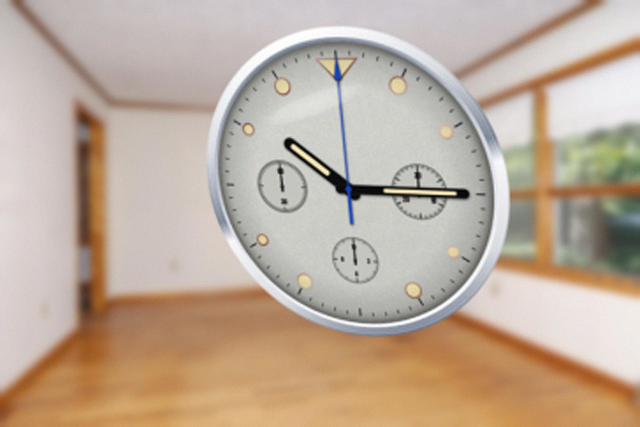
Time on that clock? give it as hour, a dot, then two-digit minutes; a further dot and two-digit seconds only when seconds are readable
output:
10.15
